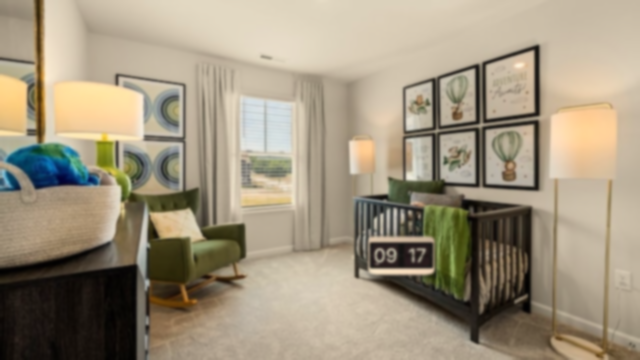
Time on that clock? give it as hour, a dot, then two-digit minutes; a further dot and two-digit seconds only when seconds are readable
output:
9.17
